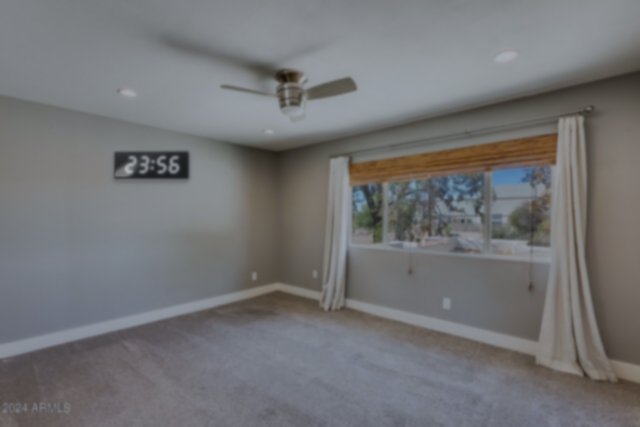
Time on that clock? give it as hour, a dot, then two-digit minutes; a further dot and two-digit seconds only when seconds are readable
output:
23.56
